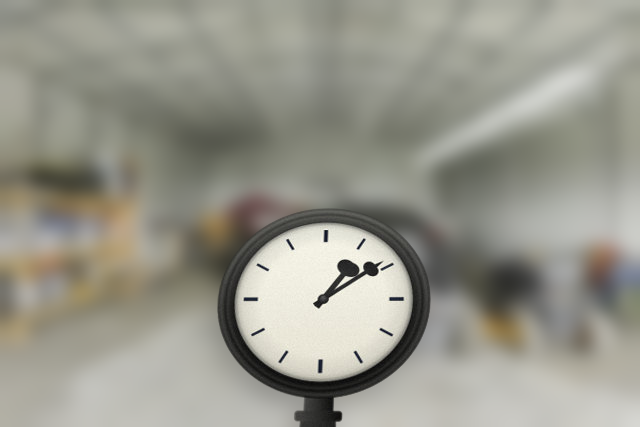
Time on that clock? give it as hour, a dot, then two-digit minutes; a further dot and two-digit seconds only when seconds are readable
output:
1.09
